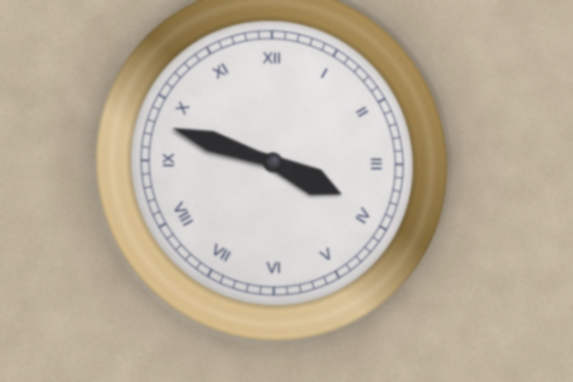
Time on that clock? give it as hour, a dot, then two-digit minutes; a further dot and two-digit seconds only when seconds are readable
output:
3.48
